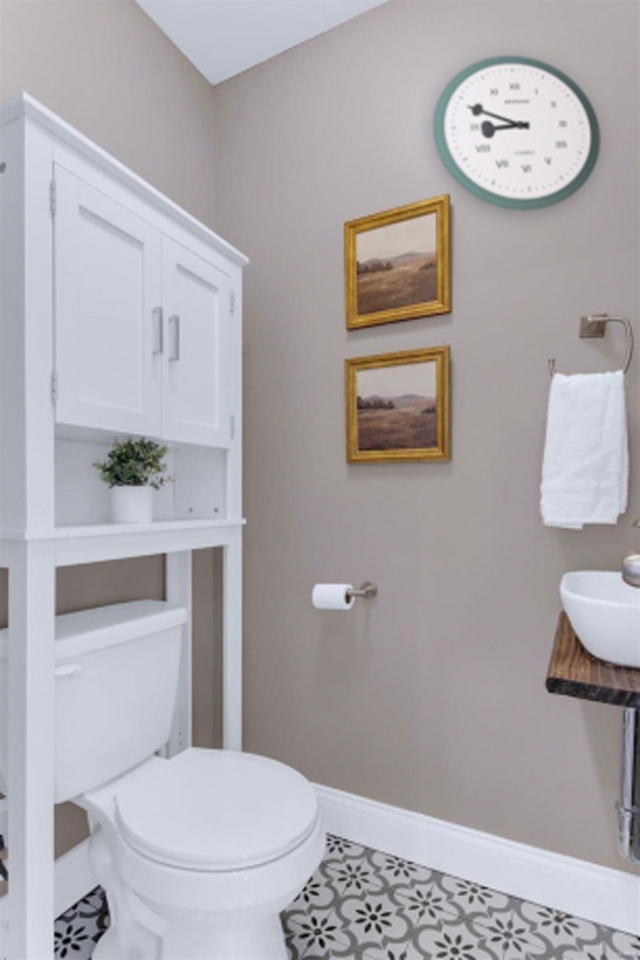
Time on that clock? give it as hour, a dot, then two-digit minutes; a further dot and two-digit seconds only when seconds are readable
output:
8.49
